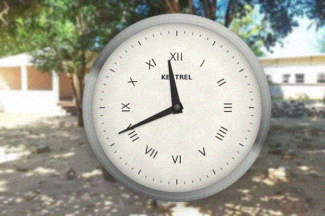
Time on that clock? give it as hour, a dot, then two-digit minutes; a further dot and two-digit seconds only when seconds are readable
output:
11.41
